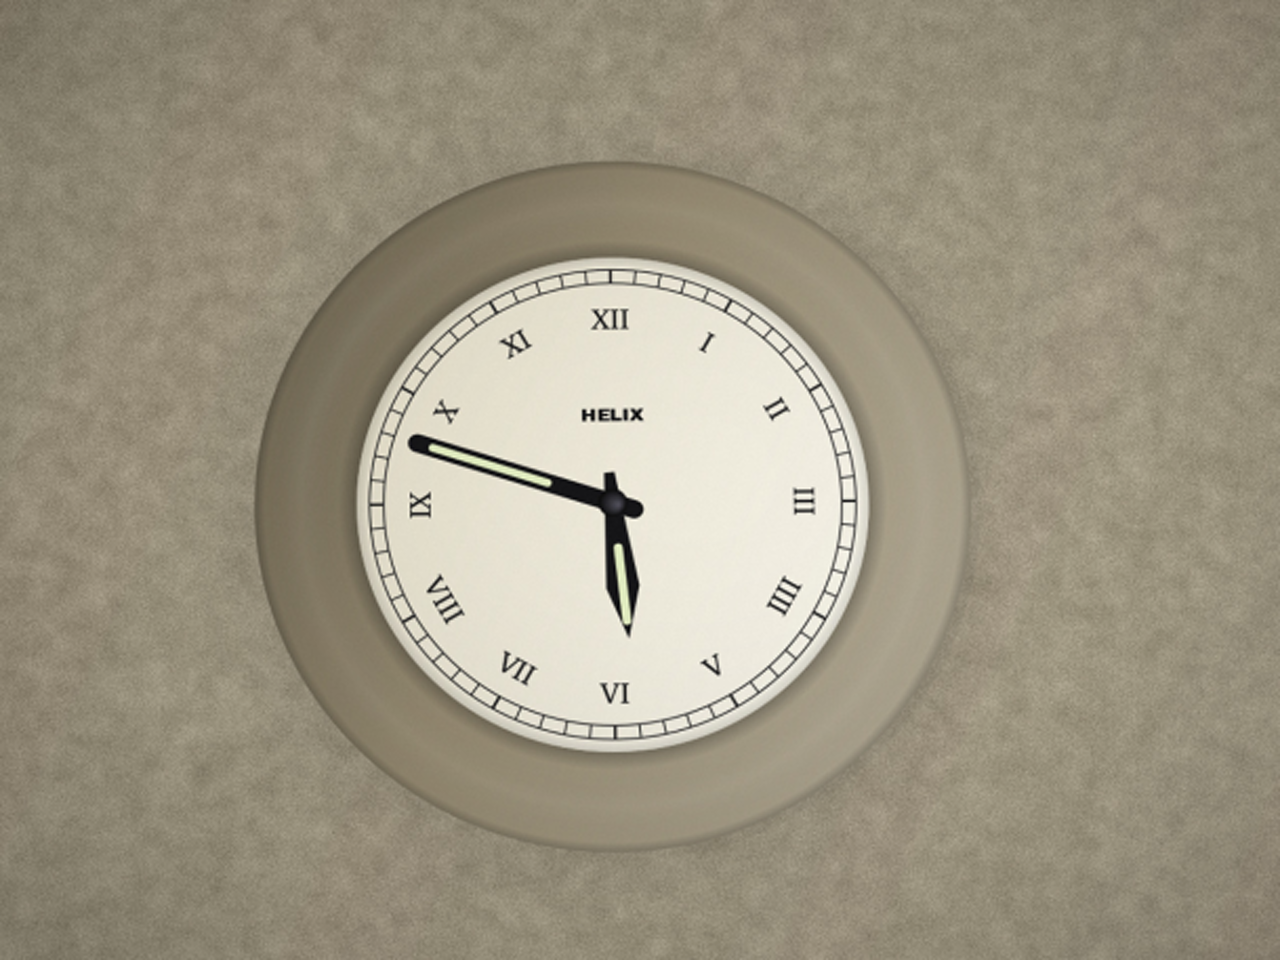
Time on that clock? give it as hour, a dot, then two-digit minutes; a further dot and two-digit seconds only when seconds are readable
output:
5.48
